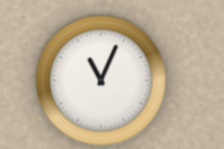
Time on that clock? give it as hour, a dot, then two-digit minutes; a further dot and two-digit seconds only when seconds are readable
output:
11.04
